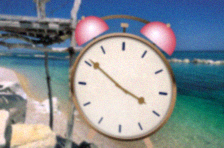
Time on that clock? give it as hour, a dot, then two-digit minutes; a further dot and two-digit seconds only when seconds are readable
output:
3.51
